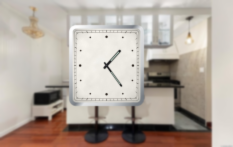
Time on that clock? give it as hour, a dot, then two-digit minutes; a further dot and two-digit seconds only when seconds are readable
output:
1.24
